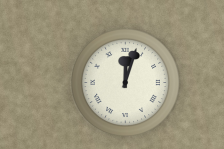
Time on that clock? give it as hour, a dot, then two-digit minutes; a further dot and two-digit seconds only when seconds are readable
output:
12.03
